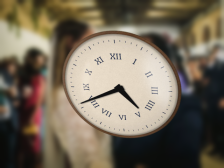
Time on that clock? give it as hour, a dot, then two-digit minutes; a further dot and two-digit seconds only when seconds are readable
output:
4.41
